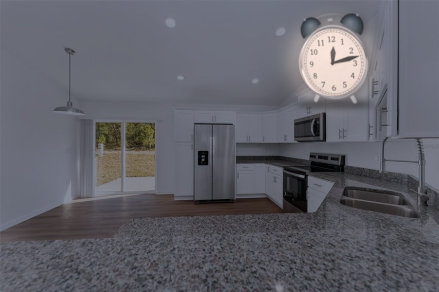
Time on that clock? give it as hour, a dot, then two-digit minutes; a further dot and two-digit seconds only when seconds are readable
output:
12.13
